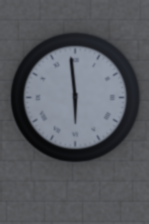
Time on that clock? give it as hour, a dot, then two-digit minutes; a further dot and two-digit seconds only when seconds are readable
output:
5.59
